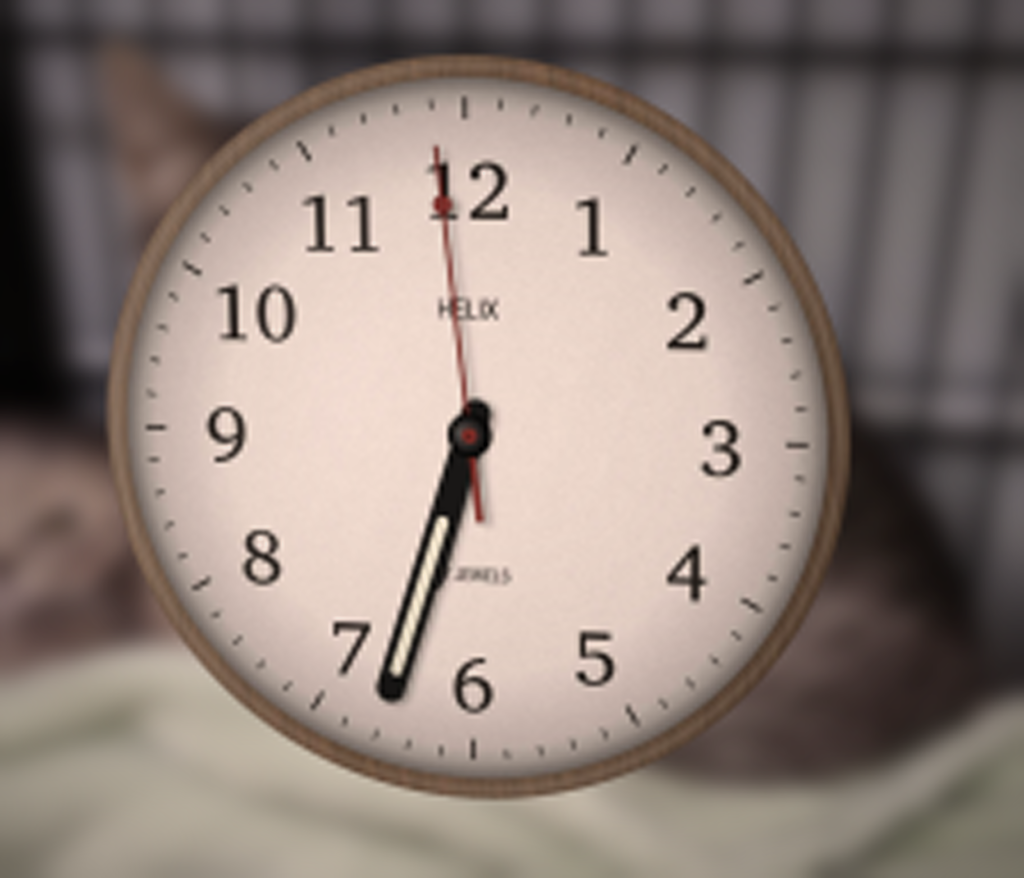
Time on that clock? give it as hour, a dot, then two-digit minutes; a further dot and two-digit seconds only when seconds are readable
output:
6.32.59
